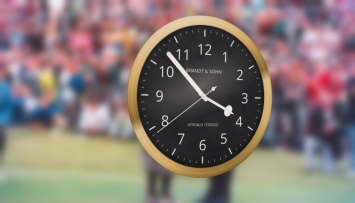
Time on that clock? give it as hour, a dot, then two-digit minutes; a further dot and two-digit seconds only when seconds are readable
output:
3.52.39
